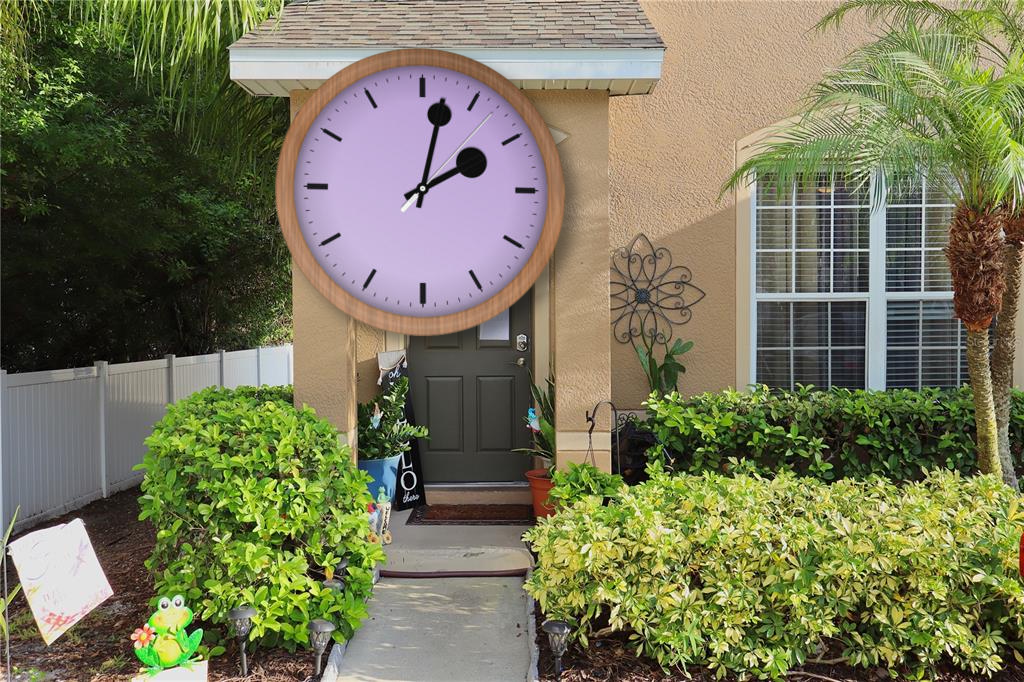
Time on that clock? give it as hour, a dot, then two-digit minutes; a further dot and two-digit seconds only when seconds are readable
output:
2.02.07
